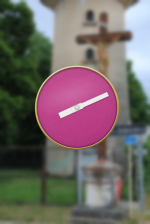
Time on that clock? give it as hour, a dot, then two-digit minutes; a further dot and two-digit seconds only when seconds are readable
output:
8.11
